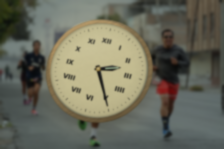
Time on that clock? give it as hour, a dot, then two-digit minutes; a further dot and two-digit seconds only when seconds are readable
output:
2.25
